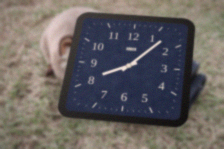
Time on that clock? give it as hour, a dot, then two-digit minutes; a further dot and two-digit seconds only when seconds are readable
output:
8.07
